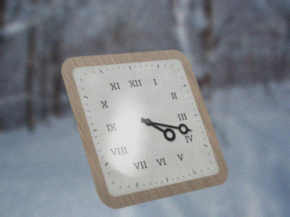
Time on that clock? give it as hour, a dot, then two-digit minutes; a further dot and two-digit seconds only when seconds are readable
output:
4.18
